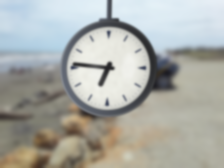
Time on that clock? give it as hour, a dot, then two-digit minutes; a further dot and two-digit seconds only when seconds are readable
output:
6.46
